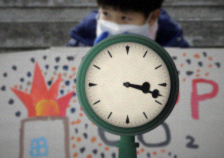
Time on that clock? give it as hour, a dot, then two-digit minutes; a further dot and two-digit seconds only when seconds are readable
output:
3.18
